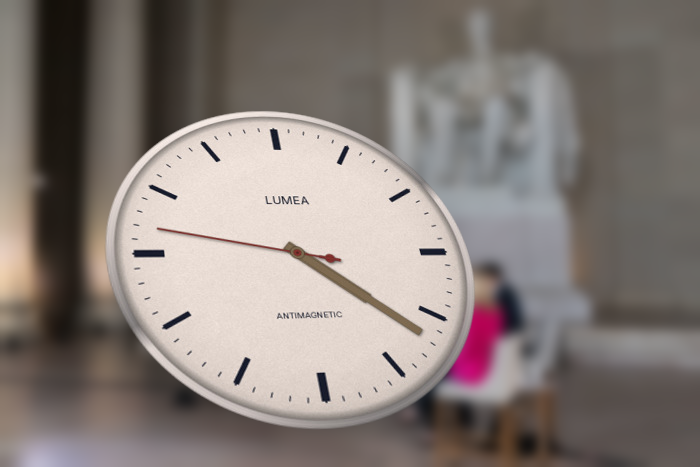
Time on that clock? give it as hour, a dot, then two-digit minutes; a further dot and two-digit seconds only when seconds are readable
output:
4.21.47
